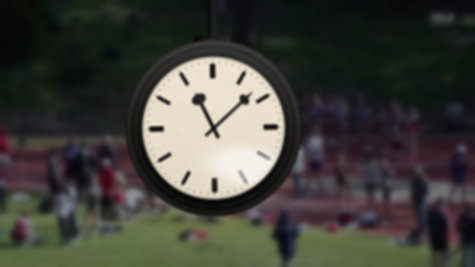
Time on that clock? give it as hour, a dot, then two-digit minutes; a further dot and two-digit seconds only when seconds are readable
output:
11.08
